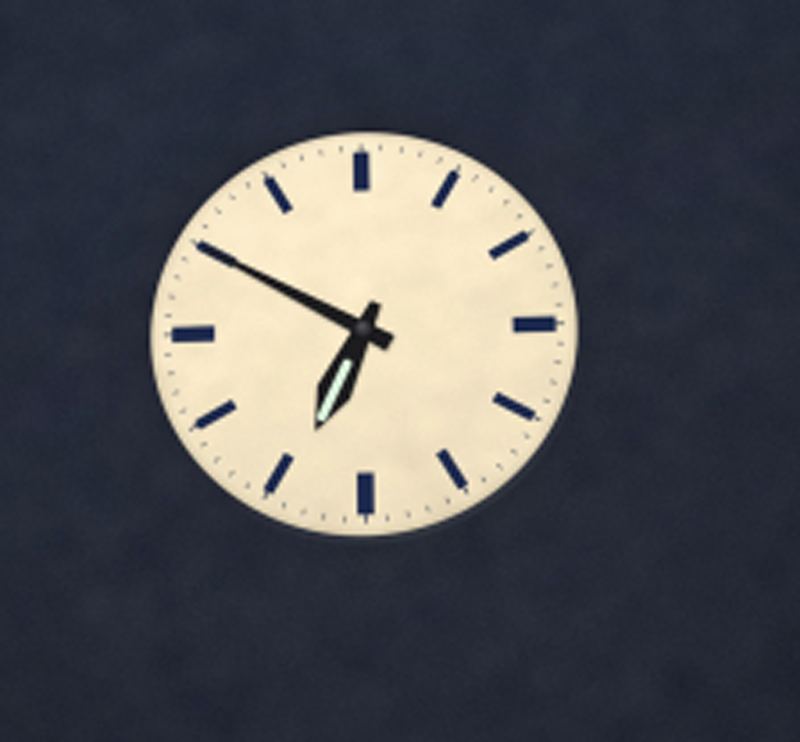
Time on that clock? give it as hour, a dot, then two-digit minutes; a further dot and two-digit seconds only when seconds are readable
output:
6.50
